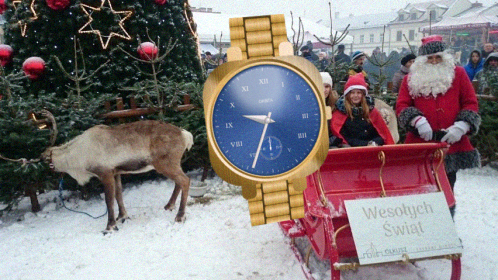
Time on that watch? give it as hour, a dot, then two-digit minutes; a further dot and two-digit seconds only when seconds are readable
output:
9.34
